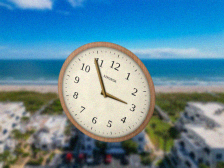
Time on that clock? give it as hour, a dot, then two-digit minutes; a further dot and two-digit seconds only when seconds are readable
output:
2.54
